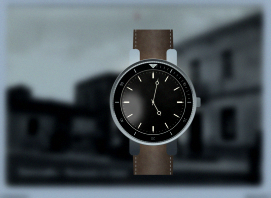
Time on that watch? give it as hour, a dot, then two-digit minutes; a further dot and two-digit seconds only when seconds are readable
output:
5.02
